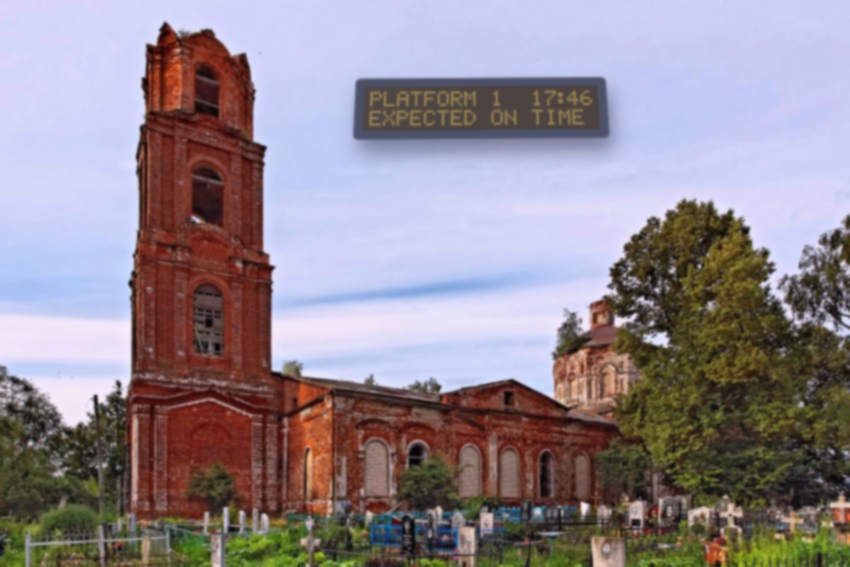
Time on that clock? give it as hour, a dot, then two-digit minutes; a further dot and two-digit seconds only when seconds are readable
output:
17.46
